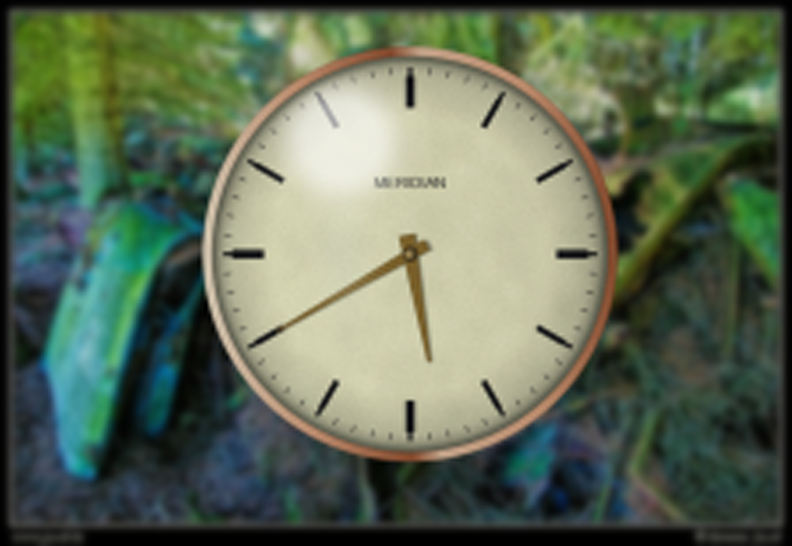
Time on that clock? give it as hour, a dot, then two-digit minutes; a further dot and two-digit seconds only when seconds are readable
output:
5.40
